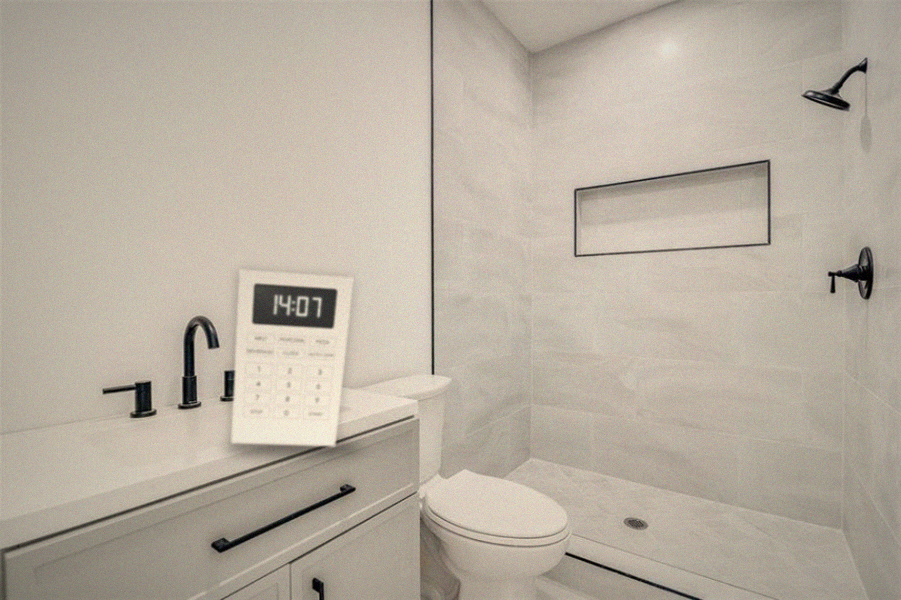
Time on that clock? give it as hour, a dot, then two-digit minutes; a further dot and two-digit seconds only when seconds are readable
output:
14.07
